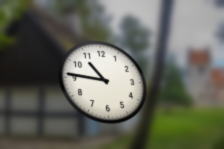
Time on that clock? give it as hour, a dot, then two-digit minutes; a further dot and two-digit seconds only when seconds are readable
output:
10.46
